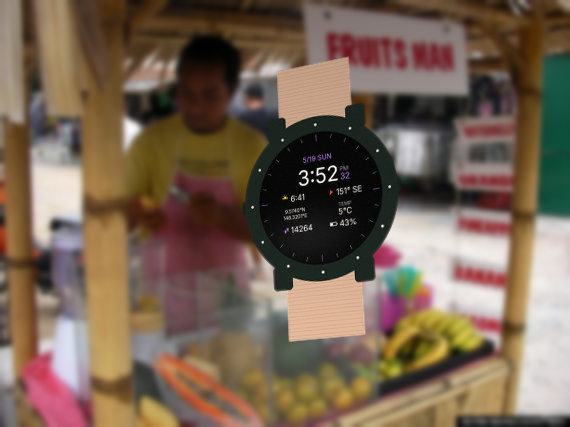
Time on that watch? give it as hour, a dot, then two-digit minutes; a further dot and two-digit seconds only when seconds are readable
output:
3.52.32
